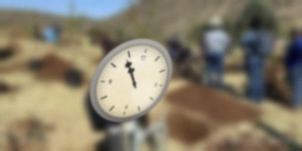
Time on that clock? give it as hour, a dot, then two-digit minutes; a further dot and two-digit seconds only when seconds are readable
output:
10.54
